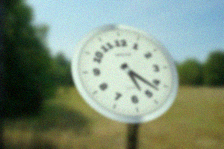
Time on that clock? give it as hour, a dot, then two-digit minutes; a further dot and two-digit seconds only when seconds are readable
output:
5.22
